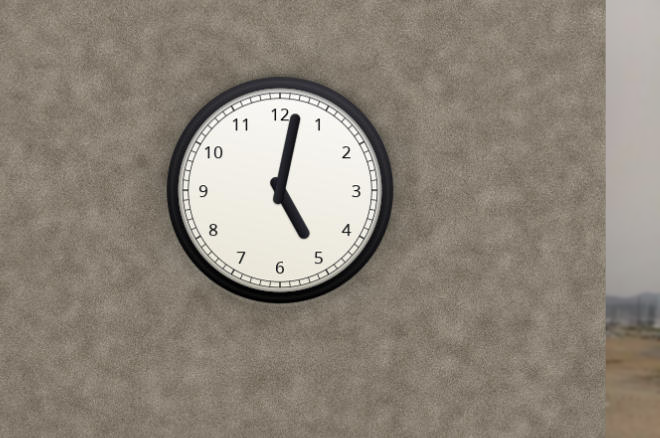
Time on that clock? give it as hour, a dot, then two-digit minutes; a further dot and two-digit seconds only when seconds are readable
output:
5.02
